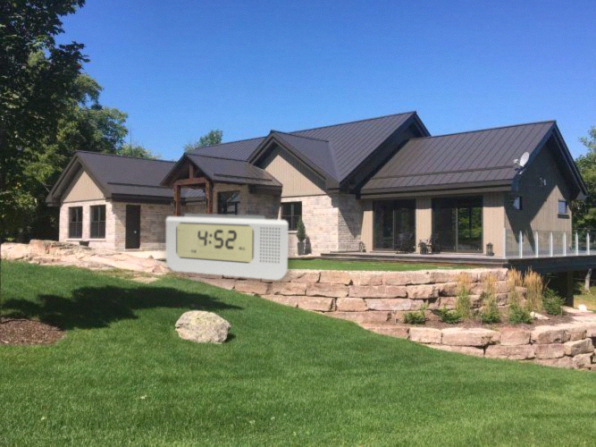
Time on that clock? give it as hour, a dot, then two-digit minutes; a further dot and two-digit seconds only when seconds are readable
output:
4.52
